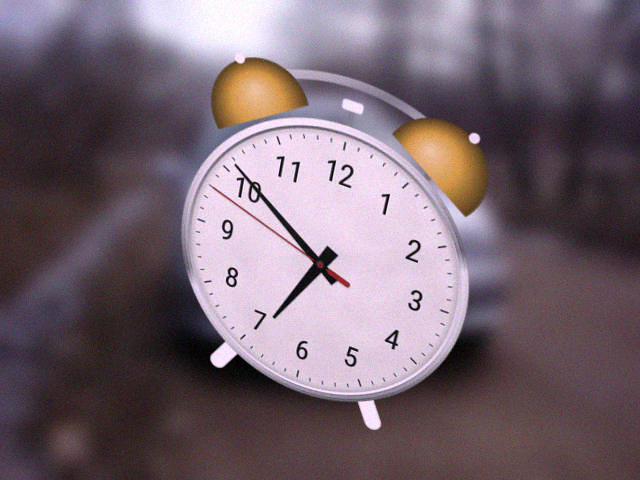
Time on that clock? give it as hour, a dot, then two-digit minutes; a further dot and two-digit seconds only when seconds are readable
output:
6.50.48
